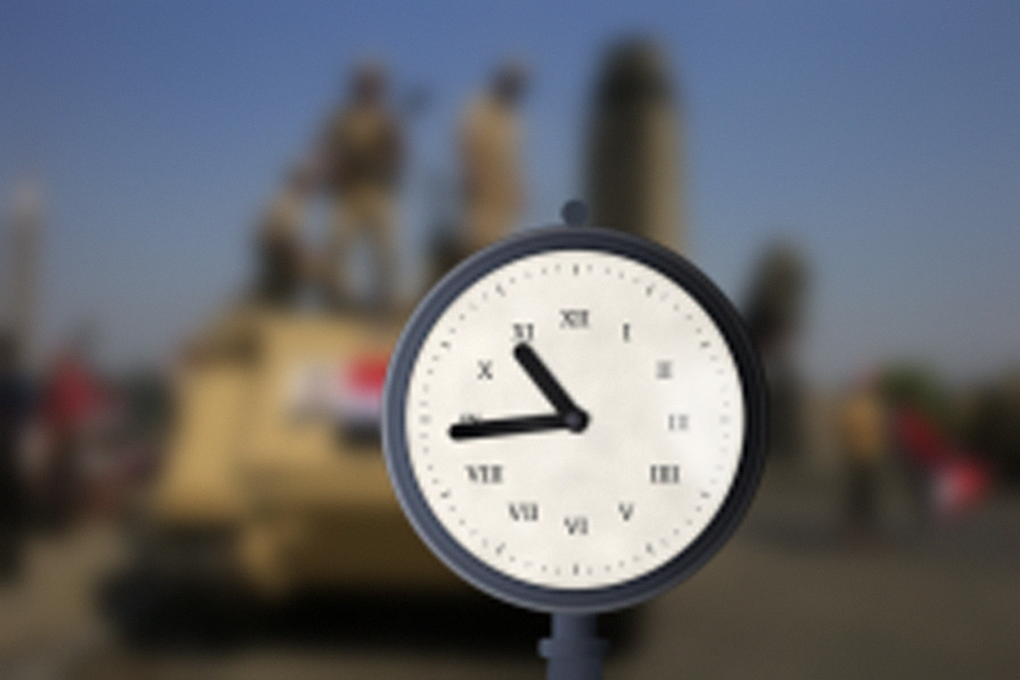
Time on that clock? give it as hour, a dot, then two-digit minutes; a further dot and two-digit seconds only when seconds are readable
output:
10.44
